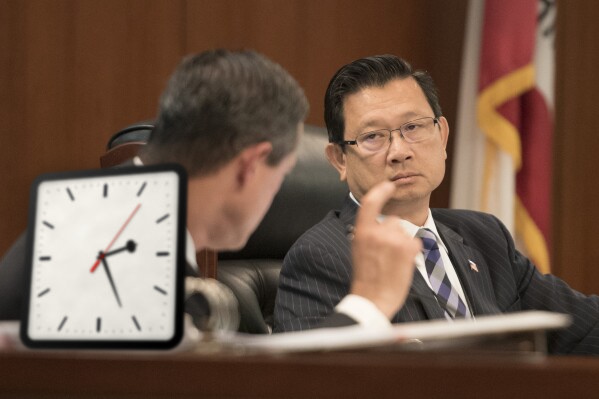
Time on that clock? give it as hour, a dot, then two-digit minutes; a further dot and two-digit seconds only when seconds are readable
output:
2.26.06
